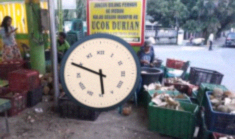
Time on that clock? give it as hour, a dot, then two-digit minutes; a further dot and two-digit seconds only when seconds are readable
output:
5.49
